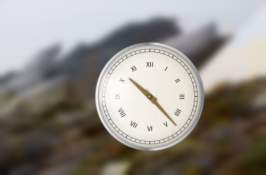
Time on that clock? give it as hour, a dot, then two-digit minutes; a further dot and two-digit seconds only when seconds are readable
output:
10.23
